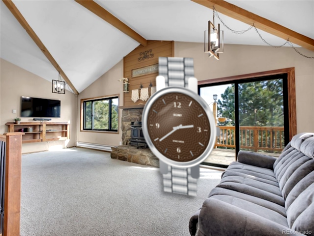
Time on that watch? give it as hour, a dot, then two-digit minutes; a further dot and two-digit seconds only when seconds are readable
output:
2.39
